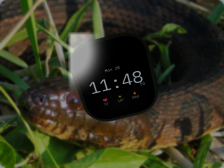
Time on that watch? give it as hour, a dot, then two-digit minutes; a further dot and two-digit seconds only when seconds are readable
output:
11.48
